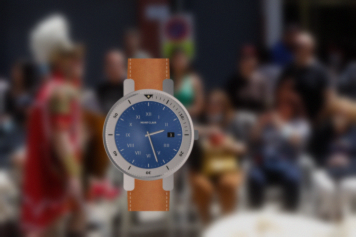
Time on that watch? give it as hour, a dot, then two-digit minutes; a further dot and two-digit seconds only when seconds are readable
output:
2.27
